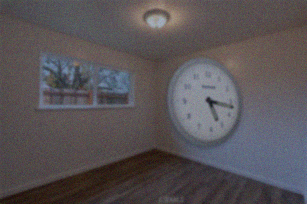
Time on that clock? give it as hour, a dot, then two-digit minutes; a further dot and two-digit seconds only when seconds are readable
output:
5.17
